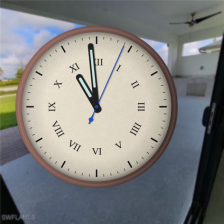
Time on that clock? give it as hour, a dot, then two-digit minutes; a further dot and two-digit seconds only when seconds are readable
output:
10.59.04
